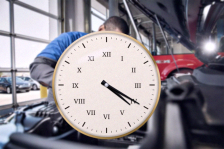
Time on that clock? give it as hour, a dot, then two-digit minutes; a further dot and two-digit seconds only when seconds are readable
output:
4.20
